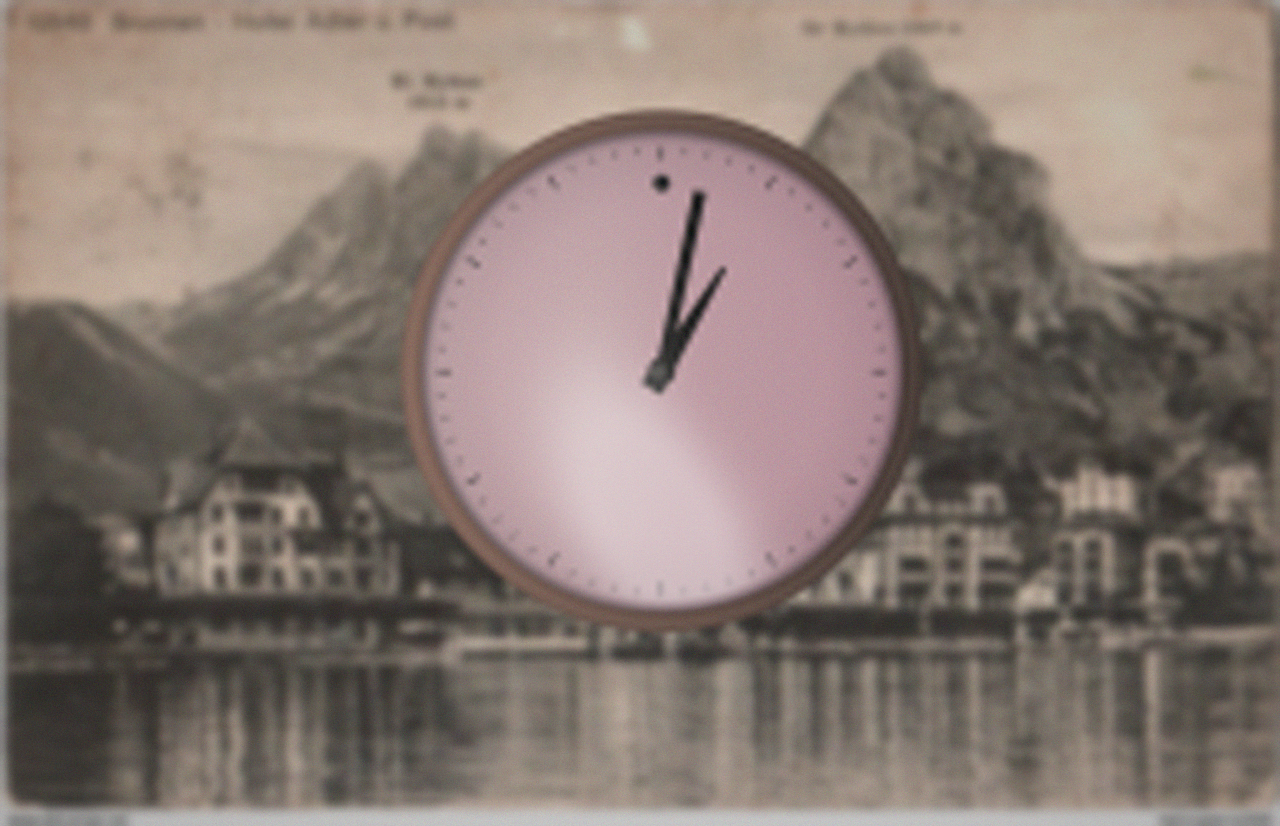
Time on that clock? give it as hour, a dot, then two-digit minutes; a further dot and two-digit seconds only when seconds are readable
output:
1.02
